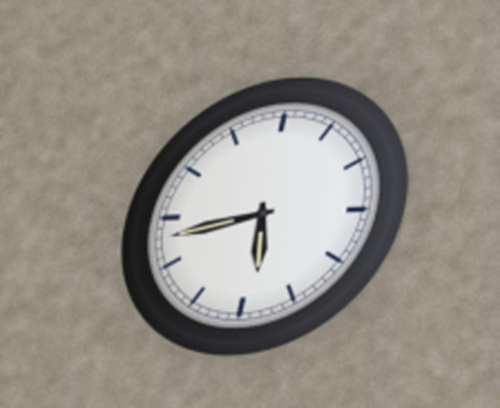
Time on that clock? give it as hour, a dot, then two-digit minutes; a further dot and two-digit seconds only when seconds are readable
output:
5.43
